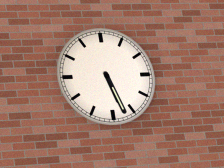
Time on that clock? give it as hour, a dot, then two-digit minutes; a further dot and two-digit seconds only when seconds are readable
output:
5.27
